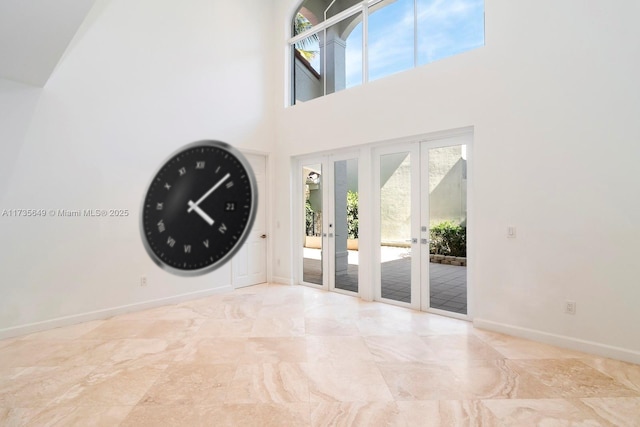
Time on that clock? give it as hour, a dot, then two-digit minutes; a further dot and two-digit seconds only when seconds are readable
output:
4.08
